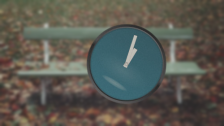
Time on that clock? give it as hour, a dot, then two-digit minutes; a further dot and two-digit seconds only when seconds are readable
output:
1.03
